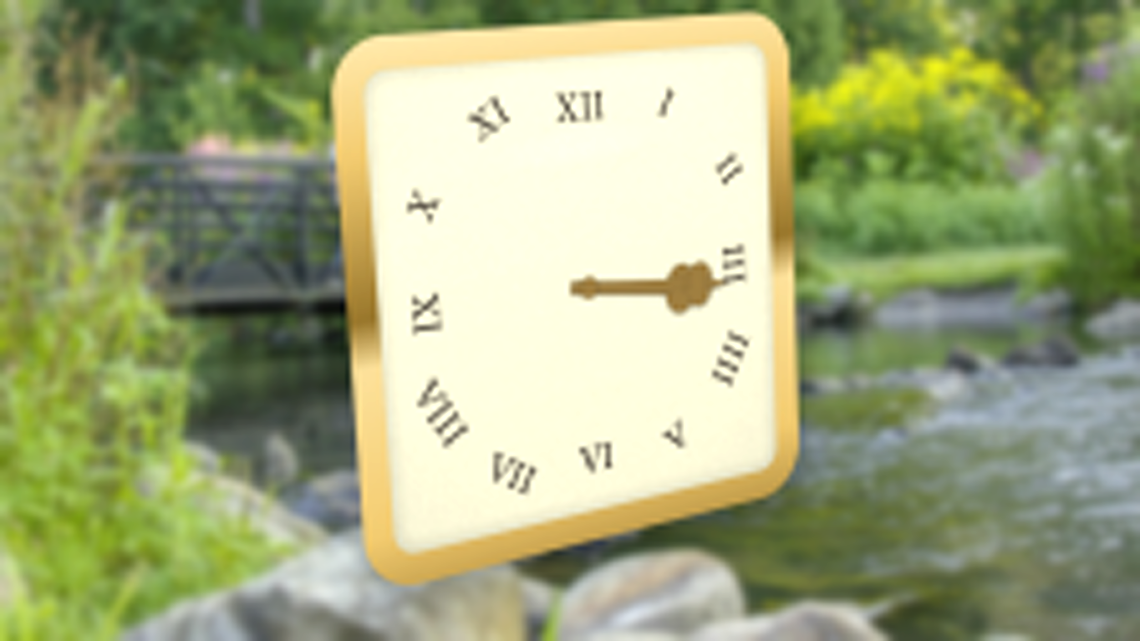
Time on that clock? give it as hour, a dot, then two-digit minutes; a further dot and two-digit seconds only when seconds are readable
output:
3.16
